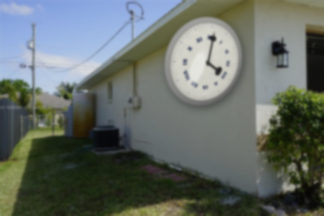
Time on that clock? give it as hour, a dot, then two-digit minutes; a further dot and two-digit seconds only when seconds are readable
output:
4.01
